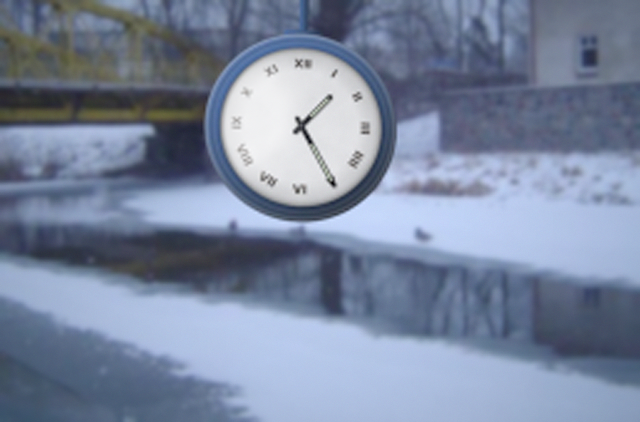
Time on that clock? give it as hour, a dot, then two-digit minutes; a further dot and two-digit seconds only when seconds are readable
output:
1.25
